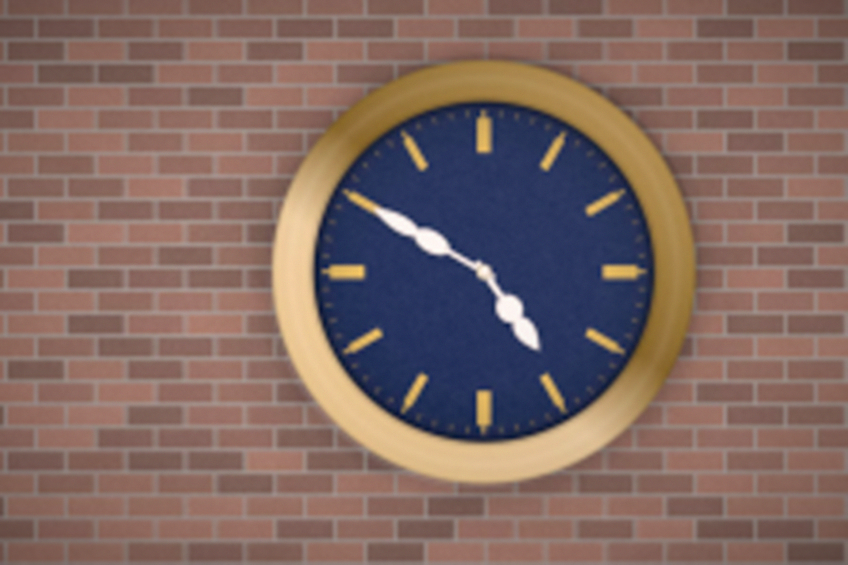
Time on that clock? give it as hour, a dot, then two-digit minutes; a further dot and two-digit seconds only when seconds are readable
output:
4.50
